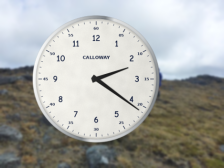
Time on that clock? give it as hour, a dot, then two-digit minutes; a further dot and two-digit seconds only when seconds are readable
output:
2.21
